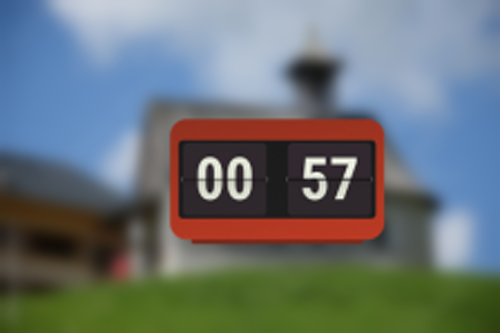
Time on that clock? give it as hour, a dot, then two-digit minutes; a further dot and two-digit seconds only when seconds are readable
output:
0.57
